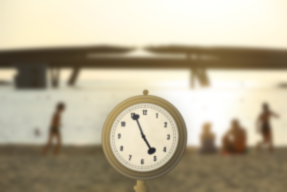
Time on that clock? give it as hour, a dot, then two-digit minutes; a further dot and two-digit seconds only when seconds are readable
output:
4.56
